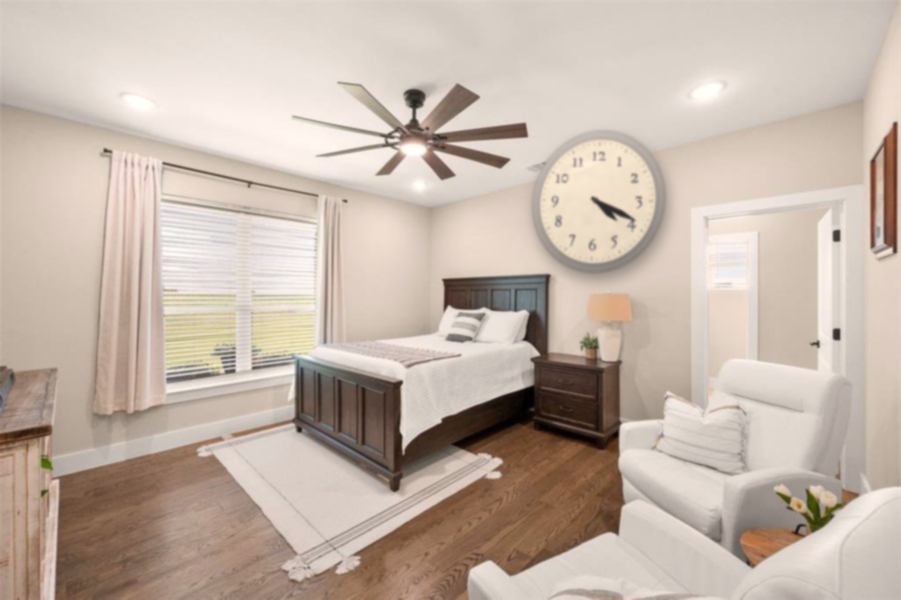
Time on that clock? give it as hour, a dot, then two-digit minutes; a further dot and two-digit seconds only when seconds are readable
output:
4.19
